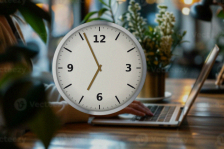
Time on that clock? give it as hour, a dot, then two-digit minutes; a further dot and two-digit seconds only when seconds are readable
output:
6.56
